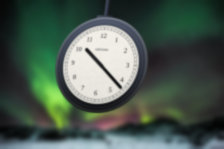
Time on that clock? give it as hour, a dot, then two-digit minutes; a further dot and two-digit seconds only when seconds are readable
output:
10.22
